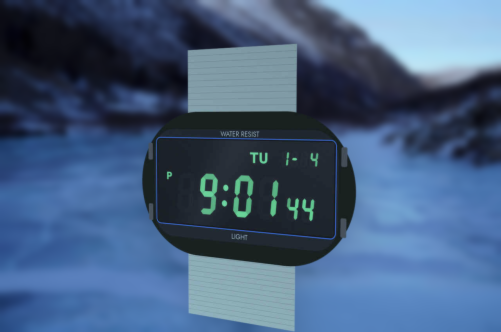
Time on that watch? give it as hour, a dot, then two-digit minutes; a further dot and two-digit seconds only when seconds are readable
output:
9.01.44
